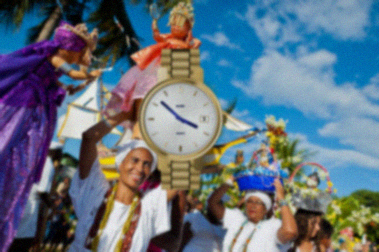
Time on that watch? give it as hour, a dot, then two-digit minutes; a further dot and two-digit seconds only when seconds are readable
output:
3.52
